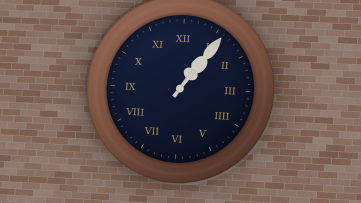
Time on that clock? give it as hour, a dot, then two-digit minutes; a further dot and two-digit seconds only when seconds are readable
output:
1.06
